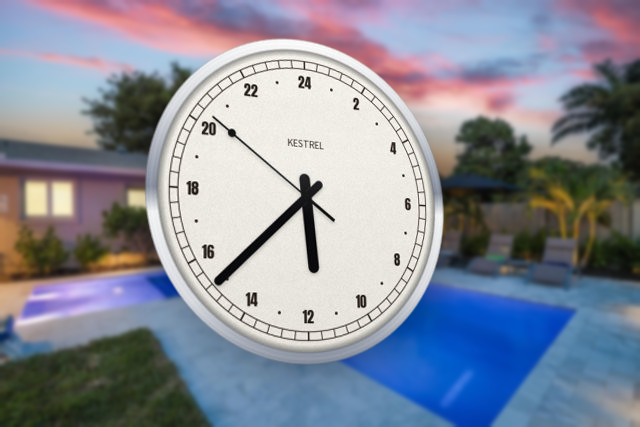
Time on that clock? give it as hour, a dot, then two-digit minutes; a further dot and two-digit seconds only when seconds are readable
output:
11.37.51
